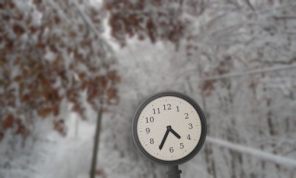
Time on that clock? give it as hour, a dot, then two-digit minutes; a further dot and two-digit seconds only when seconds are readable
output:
4.35
